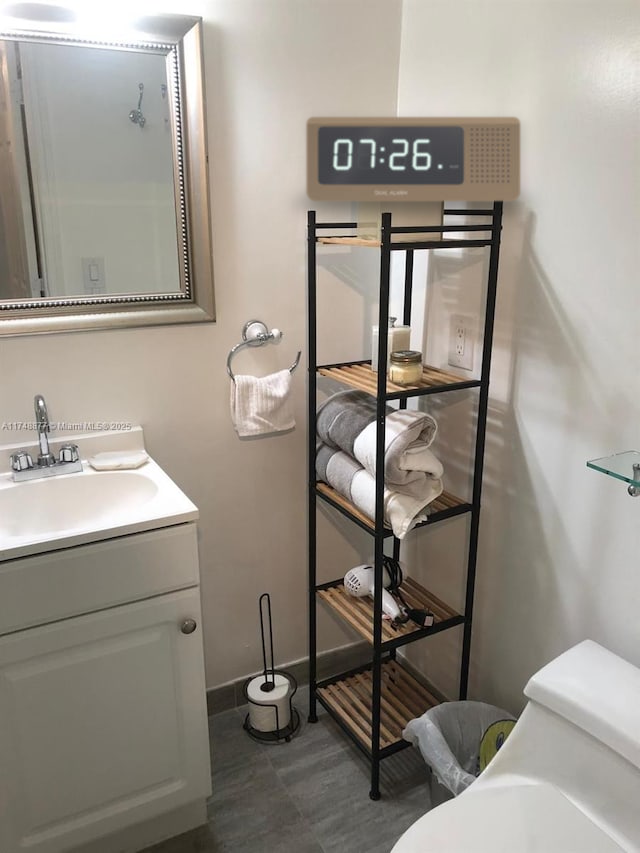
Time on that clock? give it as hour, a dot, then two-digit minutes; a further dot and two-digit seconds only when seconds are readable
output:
7.26
